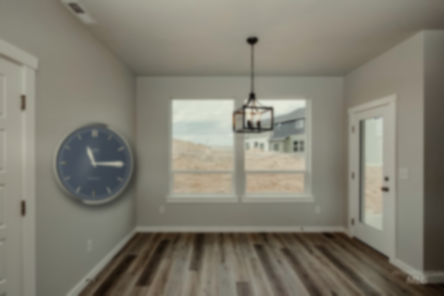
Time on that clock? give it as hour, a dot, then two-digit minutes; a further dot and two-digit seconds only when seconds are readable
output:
11.15
